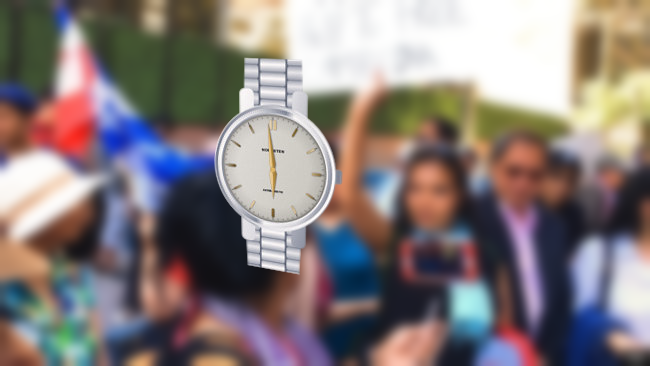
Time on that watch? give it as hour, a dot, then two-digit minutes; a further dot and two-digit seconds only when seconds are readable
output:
5.59
